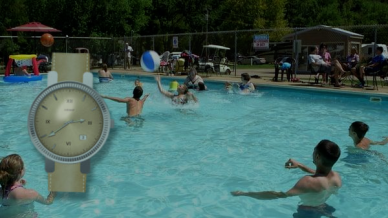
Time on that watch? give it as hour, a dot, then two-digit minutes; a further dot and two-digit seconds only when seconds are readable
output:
2.39
